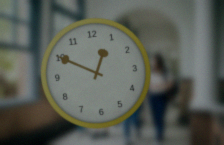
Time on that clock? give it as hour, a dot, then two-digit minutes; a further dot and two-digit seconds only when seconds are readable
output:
12.50
